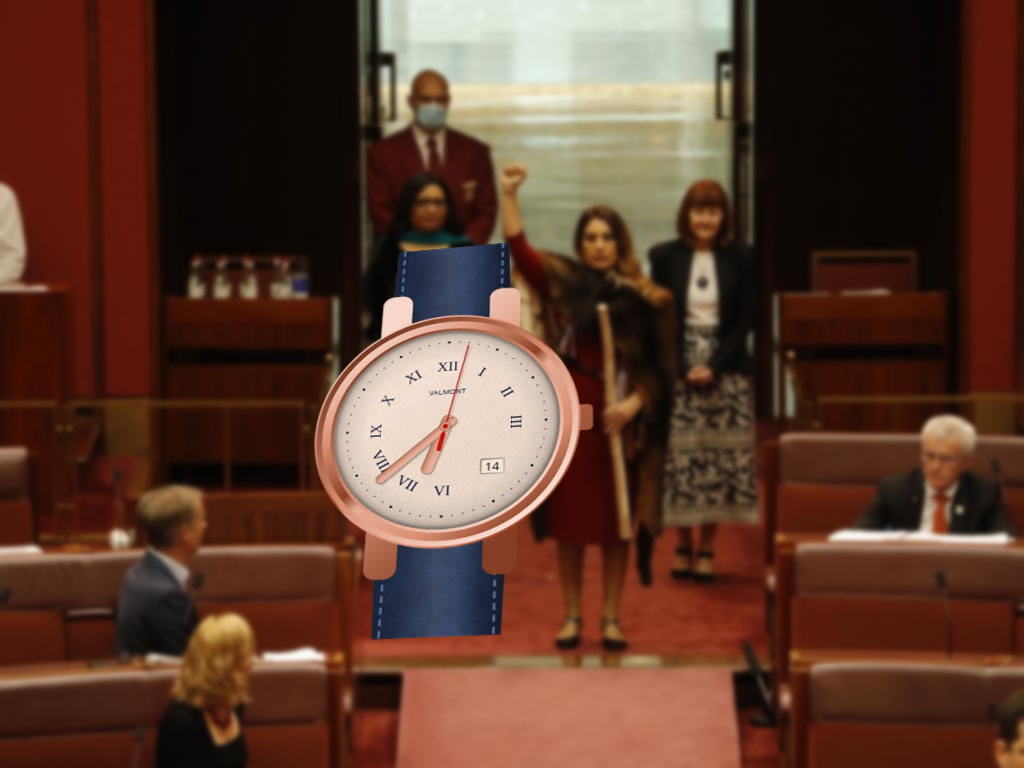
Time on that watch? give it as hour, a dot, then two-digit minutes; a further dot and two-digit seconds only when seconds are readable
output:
6.38.02
